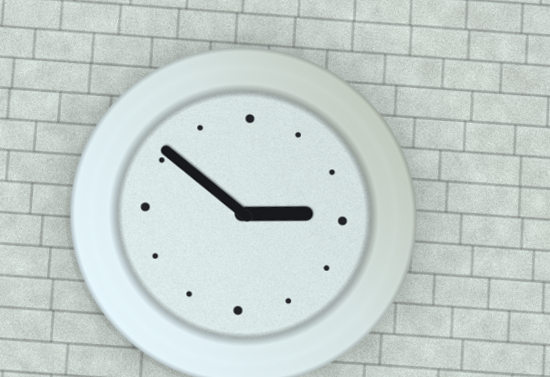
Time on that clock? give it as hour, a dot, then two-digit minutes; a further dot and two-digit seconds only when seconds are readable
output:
2.51
